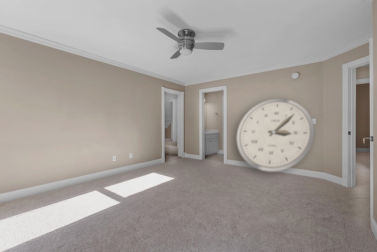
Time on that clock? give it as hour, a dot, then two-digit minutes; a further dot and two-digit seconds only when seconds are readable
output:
3.07
